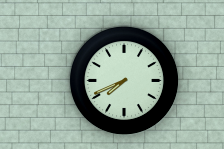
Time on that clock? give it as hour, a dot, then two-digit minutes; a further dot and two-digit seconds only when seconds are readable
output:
7.41
